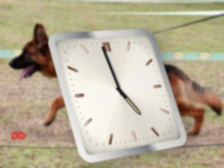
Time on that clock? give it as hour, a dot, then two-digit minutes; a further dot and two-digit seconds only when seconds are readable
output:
4.59
